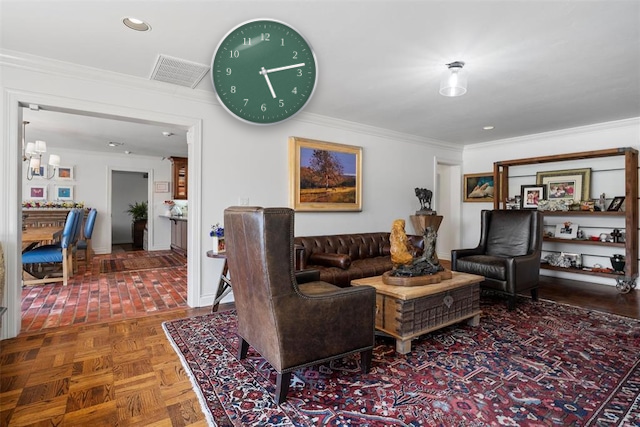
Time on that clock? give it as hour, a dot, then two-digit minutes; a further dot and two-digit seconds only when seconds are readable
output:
5.13
